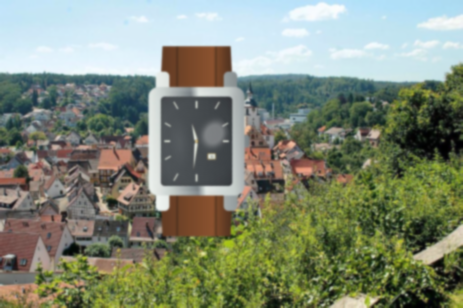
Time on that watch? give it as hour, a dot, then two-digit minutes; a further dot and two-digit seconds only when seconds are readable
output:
11.31
